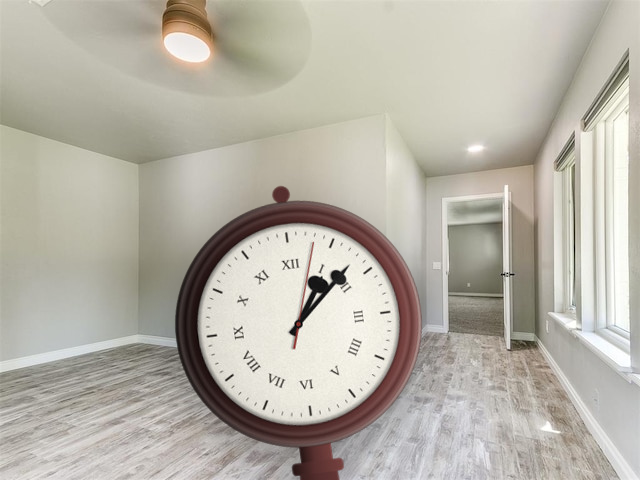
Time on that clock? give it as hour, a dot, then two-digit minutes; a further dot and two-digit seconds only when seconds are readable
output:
1.08.03
